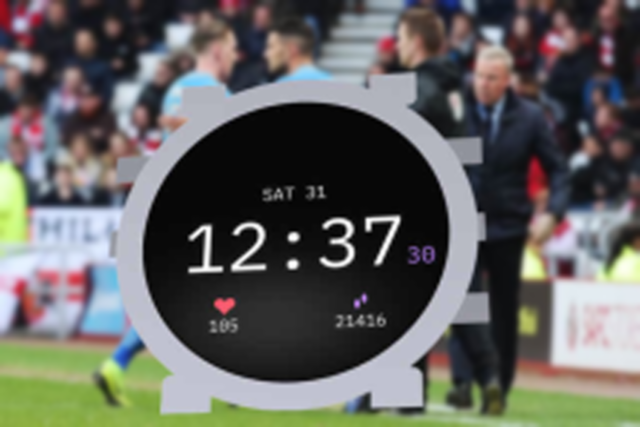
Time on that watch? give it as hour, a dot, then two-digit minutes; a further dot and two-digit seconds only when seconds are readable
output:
12.37.30
